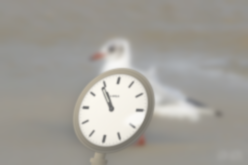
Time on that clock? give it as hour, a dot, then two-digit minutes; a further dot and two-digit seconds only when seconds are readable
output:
10.54
